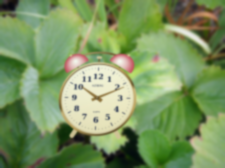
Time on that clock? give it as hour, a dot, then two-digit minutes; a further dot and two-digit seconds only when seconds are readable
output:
10.11
